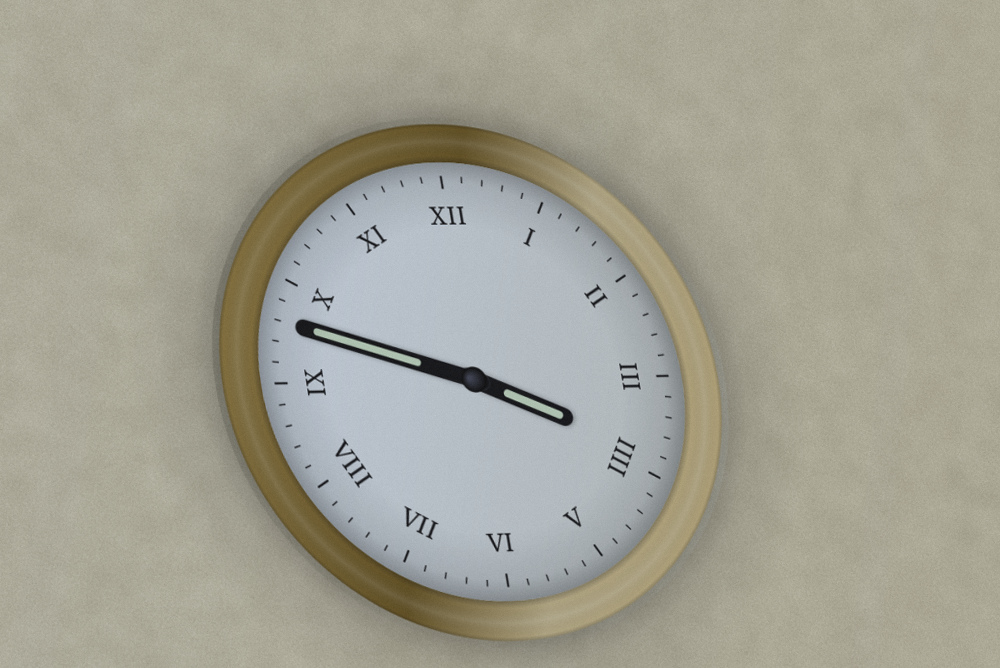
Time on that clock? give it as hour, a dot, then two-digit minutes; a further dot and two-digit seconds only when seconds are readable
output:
3.48
